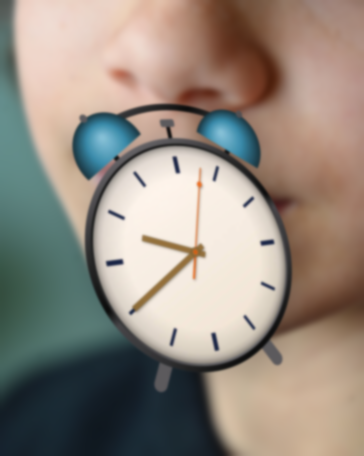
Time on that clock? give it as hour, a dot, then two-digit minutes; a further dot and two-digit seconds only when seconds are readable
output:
9.40.03
